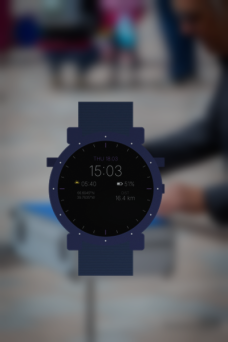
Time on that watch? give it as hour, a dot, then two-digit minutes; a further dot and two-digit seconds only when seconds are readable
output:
15.03
